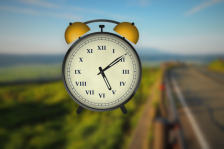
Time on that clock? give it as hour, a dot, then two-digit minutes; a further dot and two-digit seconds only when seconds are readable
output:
5.09
